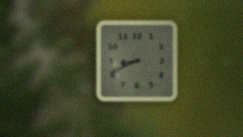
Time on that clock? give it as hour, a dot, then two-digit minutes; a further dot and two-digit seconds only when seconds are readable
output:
8.41
